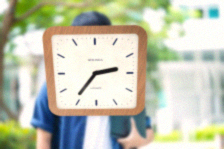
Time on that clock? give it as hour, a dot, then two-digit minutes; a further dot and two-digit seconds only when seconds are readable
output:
2.36
